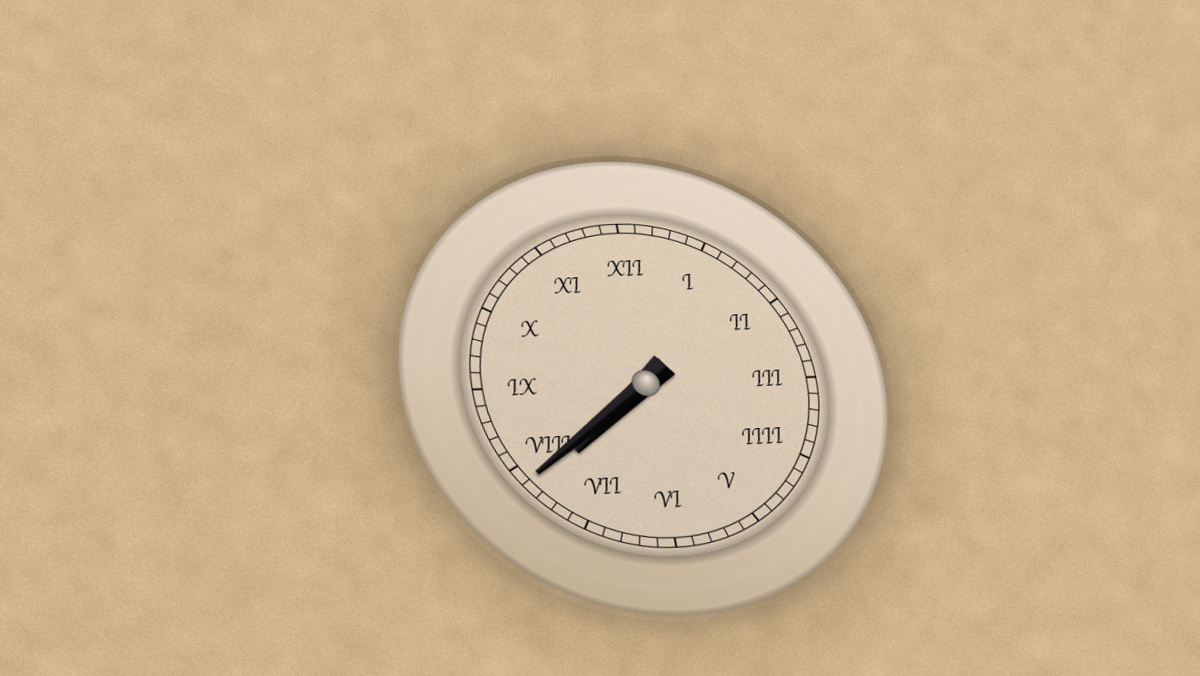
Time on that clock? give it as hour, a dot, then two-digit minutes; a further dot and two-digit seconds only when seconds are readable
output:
7.39
